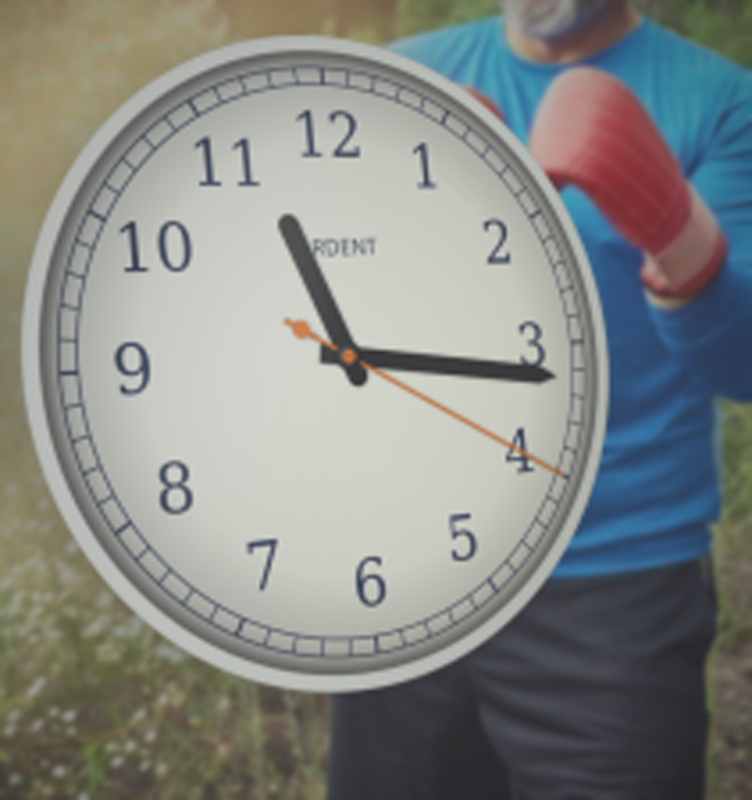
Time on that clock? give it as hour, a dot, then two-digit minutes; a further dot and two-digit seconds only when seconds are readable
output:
11.16.20
